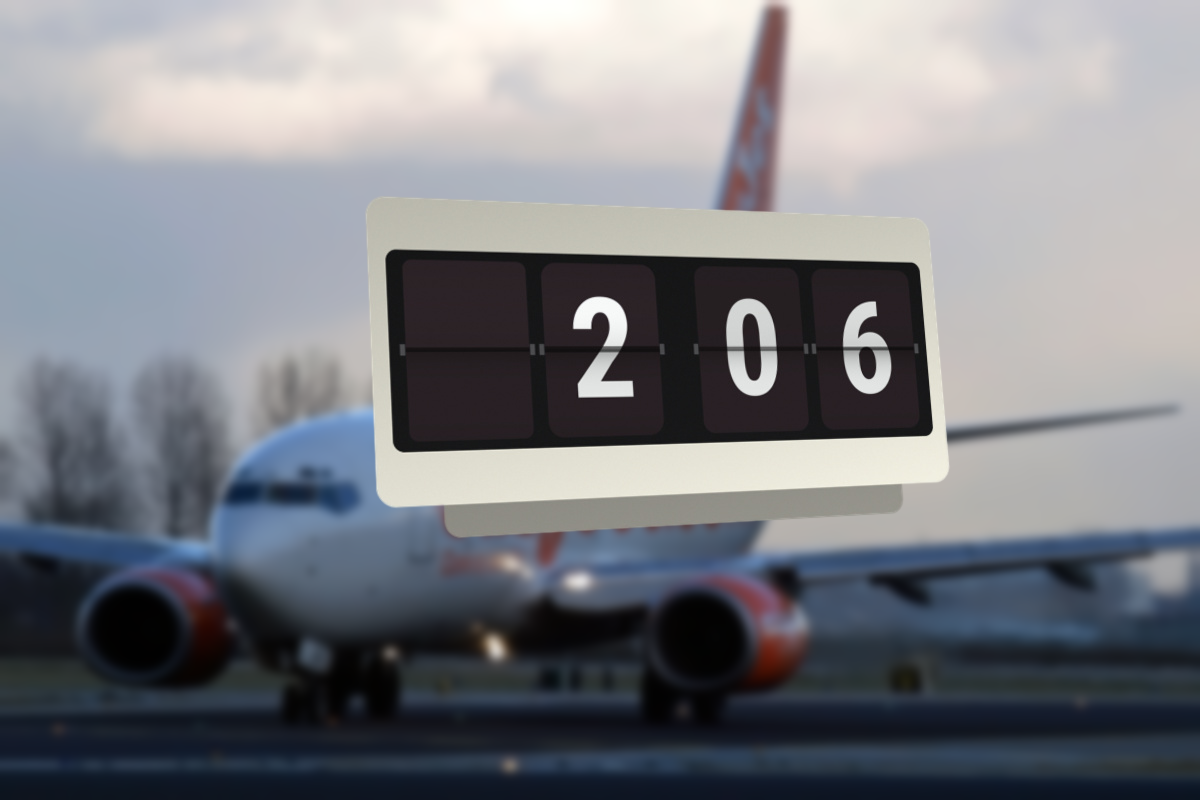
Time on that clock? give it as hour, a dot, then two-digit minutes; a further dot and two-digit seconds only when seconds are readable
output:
2.06
